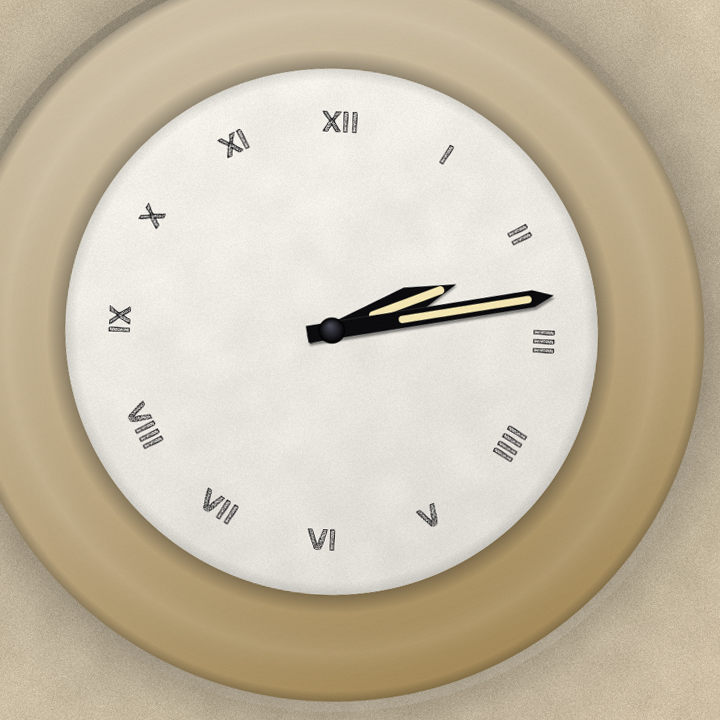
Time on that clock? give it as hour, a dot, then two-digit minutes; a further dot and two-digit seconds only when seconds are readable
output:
2.13
